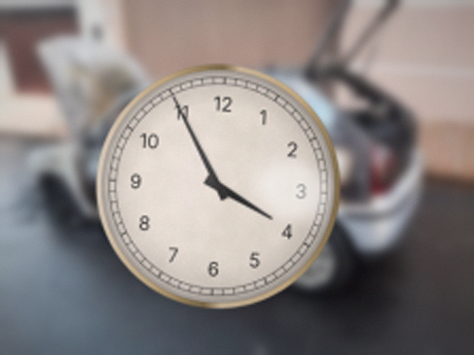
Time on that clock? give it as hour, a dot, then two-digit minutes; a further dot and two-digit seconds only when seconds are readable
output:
3.55
